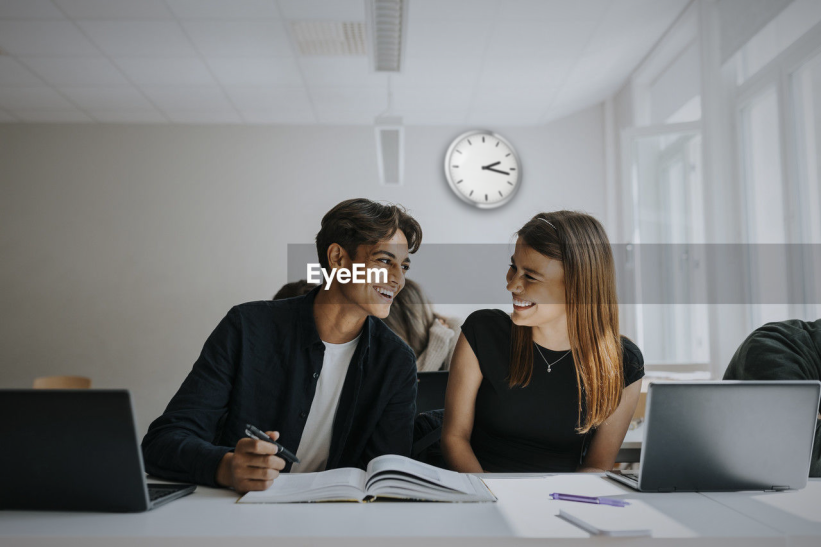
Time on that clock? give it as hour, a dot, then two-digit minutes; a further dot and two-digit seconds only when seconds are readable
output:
2.17
